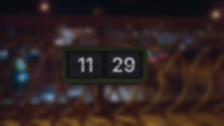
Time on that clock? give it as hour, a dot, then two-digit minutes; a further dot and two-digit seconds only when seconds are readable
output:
11.29
